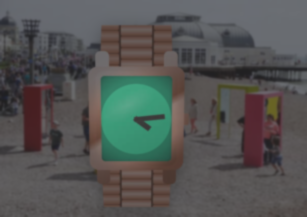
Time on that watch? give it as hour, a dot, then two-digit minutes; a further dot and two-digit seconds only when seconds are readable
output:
4.14
